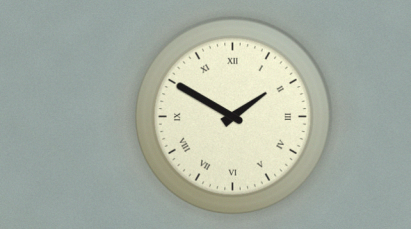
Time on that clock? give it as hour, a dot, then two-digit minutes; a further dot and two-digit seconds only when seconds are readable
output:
1.50
